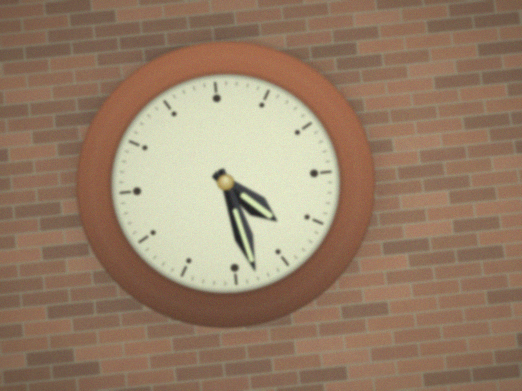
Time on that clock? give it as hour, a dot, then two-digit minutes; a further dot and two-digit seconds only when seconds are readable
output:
4.28
